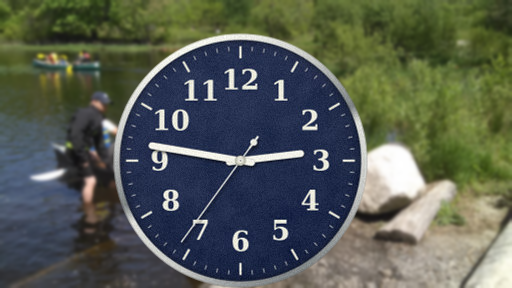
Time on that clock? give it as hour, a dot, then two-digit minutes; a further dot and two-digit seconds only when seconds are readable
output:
2.46.36
